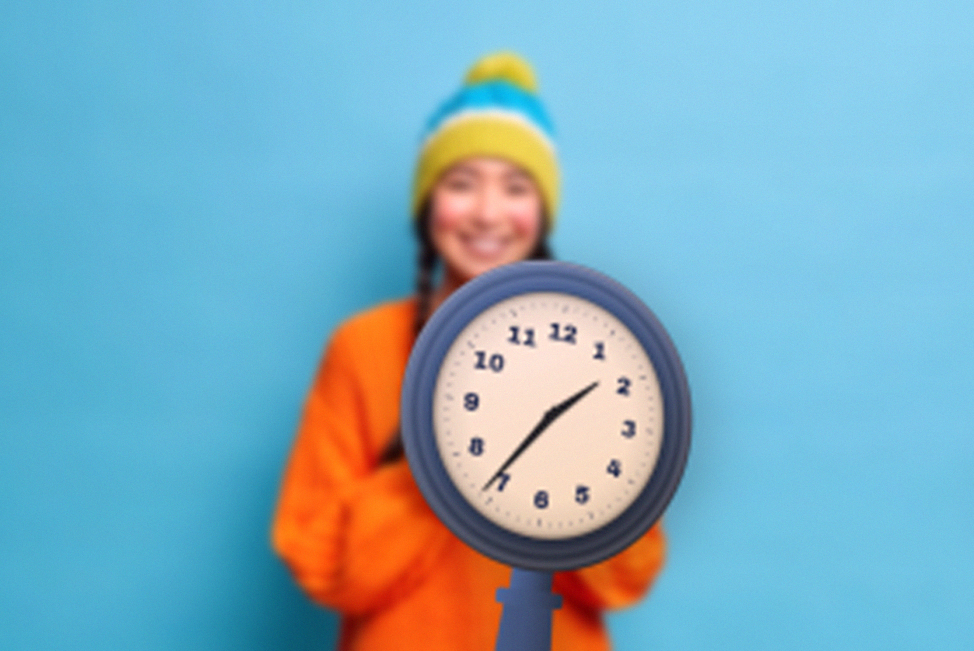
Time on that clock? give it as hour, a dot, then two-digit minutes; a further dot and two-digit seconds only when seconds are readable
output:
1.36
